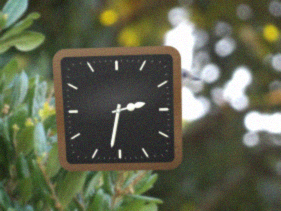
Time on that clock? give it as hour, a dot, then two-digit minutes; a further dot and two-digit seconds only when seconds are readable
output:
2.32
